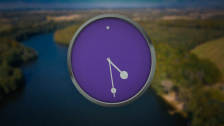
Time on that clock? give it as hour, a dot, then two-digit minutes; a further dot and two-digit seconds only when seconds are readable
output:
4.29
